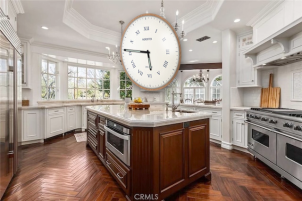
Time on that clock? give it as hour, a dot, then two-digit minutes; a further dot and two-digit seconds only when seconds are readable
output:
5.46
